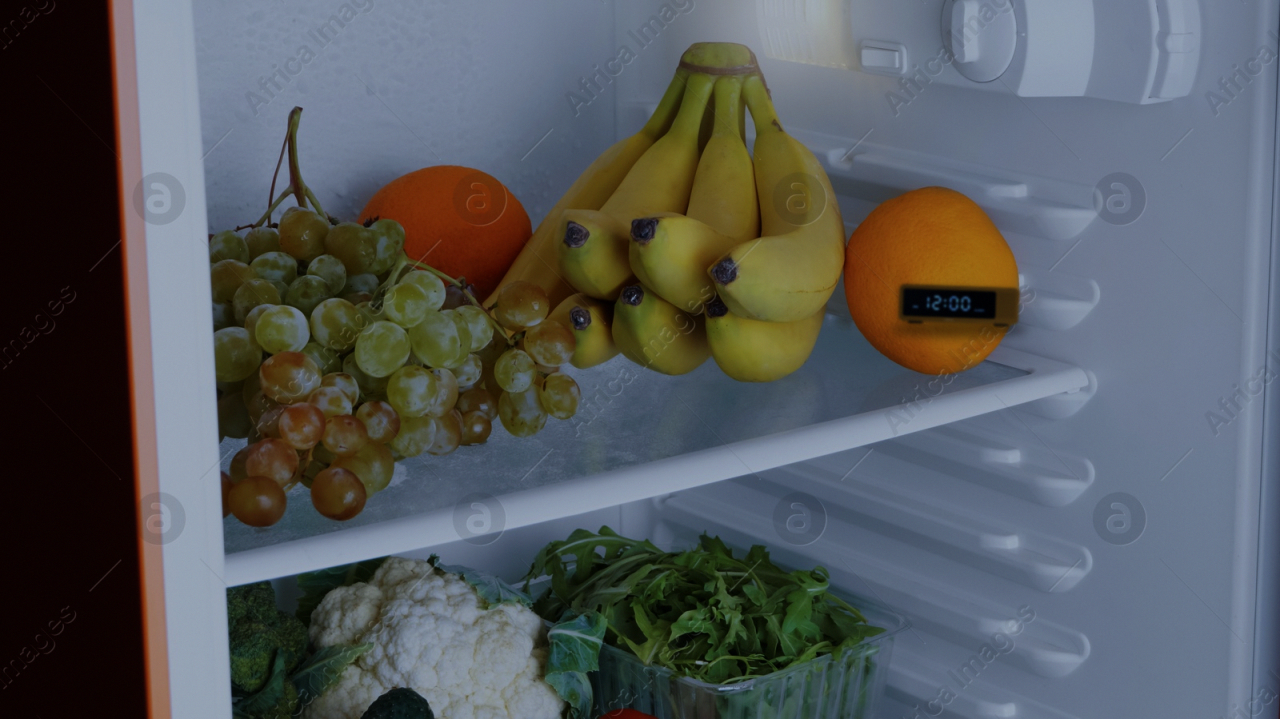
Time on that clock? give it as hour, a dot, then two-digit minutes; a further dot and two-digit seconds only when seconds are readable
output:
12.00
